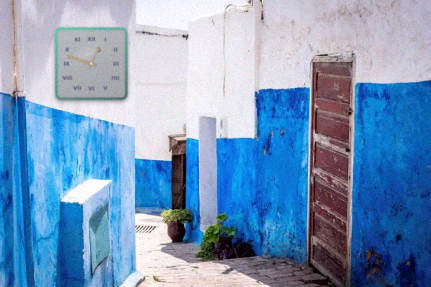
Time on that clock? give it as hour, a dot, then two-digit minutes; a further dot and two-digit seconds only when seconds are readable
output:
12.48
